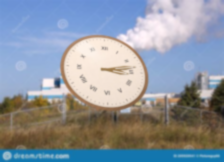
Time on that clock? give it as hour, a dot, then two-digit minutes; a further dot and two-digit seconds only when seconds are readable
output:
3.13
